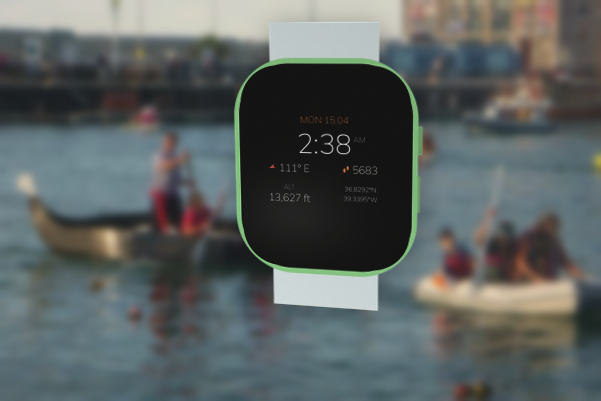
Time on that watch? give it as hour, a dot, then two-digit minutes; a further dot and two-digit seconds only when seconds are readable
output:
2.38
